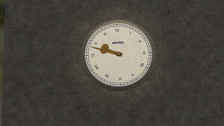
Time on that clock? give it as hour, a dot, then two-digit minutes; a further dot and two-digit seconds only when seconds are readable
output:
9.48
